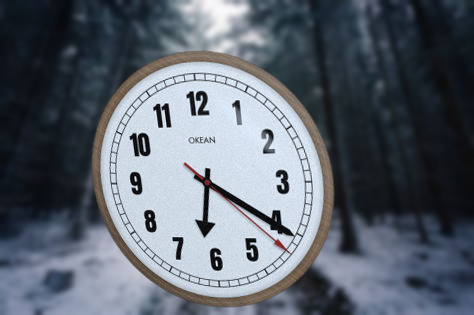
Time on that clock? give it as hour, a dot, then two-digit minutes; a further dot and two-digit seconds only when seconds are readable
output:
6.20.22
